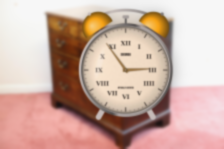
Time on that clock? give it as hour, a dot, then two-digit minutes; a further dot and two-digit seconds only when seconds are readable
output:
2.54
